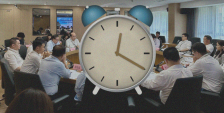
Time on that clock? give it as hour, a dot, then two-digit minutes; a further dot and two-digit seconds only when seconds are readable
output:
12.20
